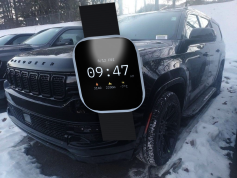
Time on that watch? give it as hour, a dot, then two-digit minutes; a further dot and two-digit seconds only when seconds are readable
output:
9.47
